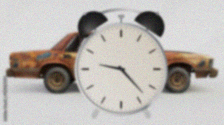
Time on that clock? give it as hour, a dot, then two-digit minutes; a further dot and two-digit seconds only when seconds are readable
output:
9.23
